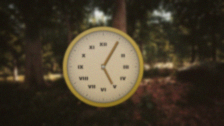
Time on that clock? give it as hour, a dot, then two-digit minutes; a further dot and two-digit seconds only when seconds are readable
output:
5.05
